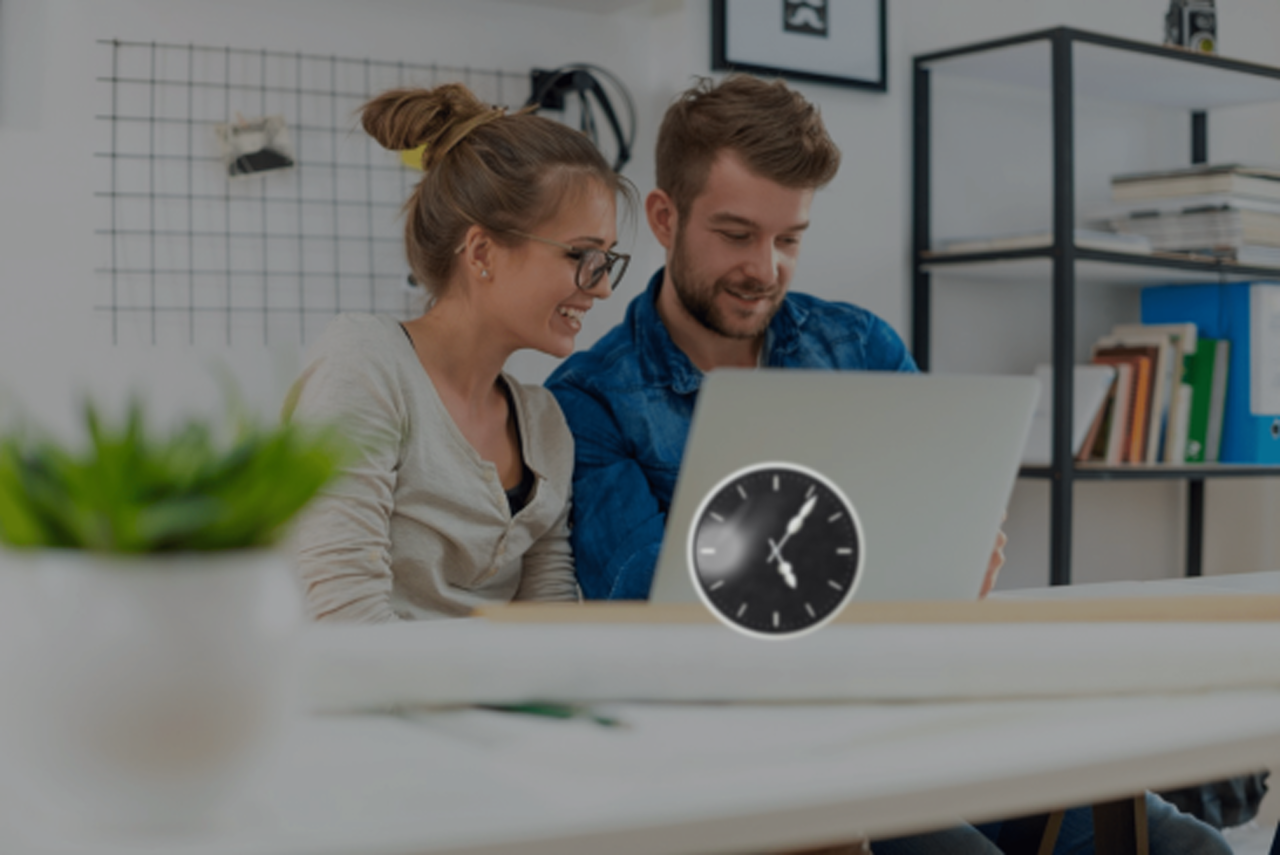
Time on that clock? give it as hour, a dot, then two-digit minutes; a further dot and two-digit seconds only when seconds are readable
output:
5.06
